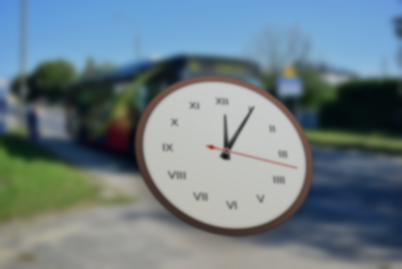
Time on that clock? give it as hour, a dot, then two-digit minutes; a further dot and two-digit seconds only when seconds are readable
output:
12.05.17
